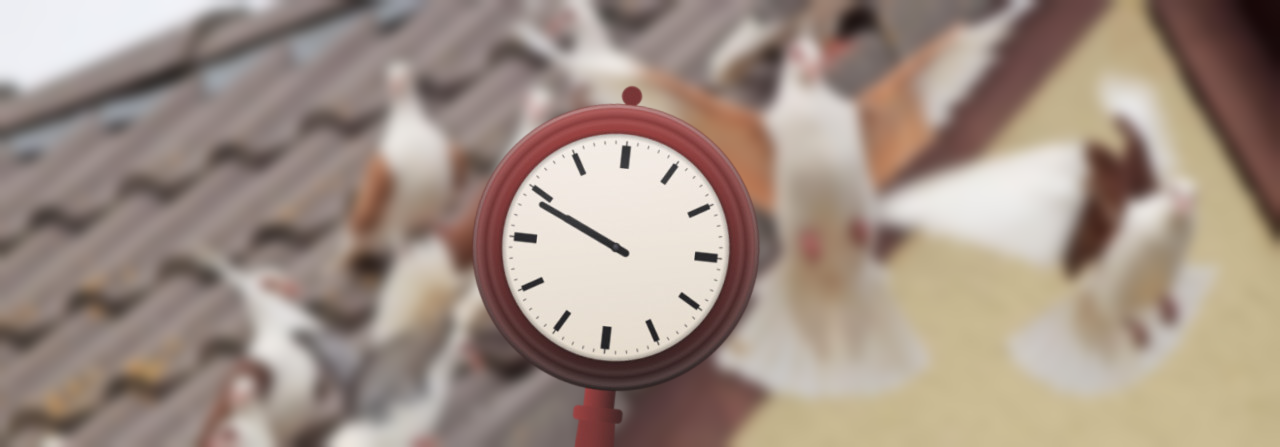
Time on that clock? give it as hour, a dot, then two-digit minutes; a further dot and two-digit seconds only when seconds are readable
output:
9.49
